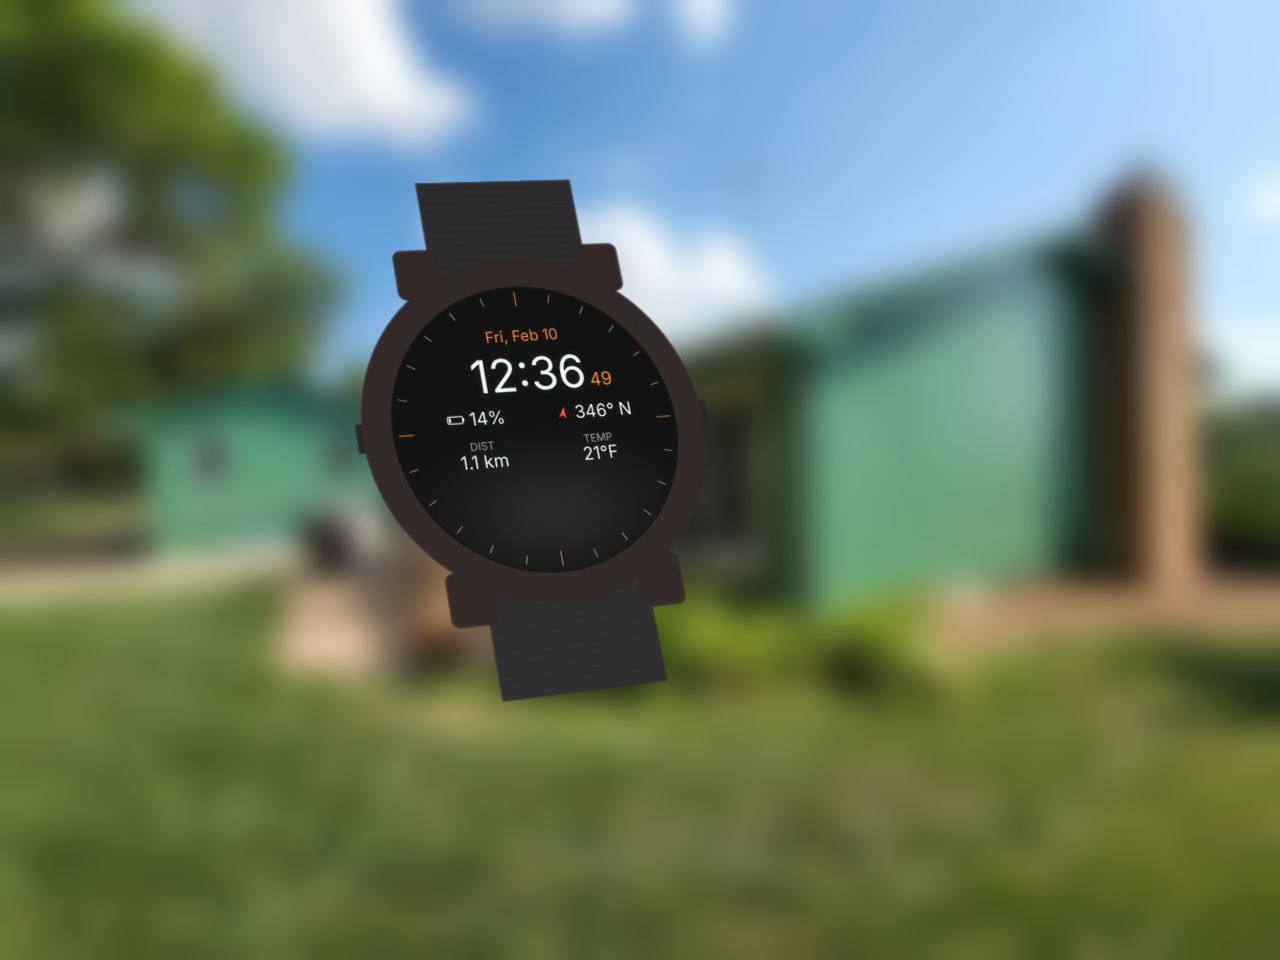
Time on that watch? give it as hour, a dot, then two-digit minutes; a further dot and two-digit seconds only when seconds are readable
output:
12.36.49
